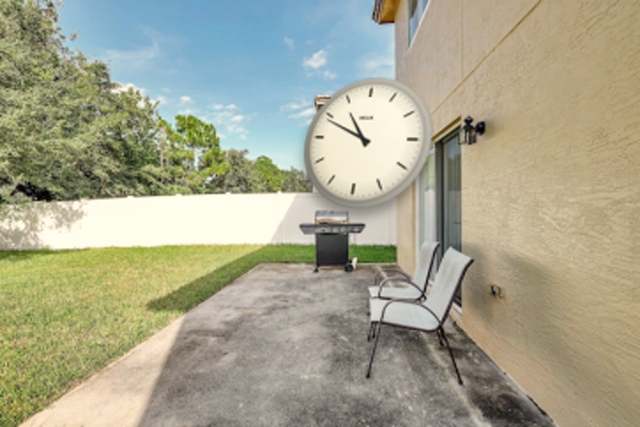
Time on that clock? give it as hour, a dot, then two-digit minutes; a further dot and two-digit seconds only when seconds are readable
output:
10.49
